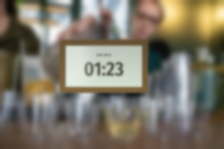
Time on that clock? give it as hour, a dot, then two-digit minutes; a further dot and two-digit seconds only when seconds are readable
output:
1.23
